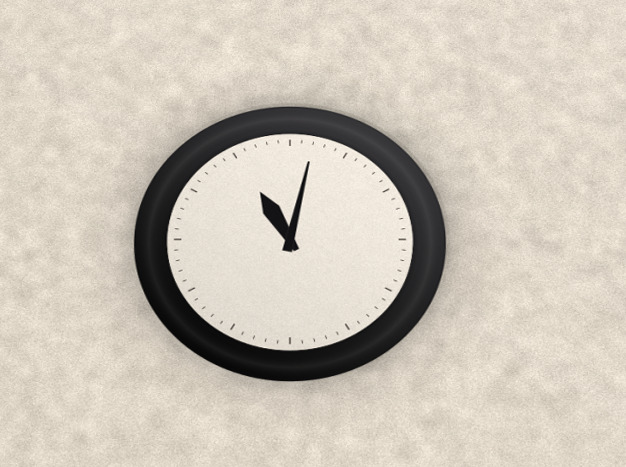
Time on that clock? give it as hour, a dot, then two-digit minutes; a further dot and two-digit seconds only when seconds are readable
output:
11.02
